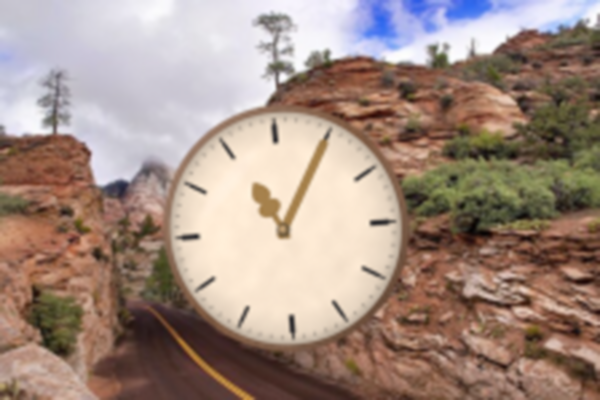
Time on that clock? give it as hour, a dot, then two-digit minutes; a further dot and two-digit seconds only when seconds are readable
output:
11.05
